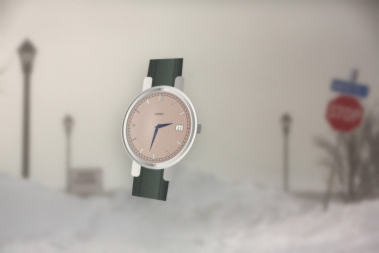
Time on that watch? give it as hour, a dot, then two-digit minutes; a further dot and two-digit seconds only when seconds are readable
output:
2.32
